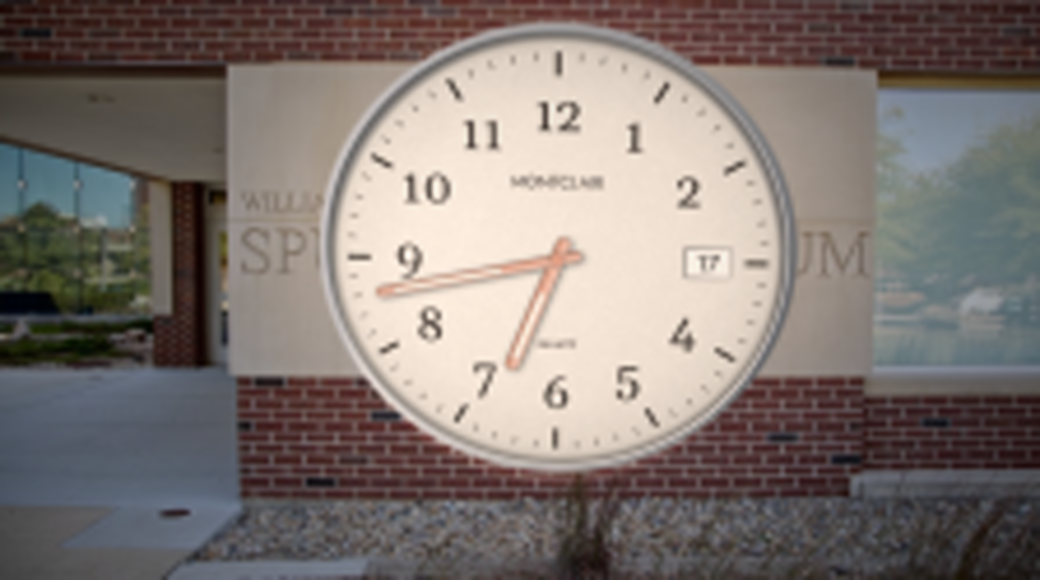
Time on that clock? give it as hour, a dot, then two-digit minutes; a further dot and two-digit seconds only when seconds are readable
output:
6.43
